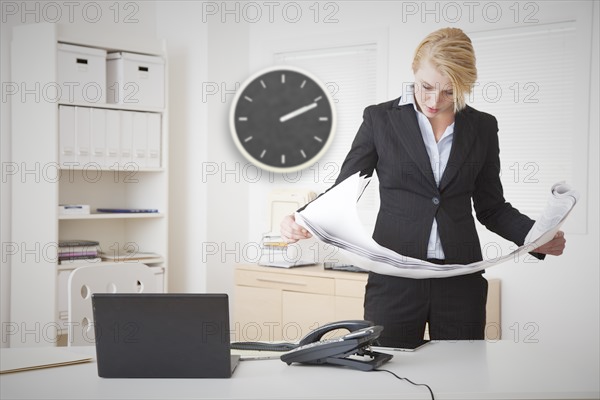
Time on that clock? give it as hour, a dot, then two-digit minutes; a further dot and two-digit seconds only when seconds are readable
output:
2.11
